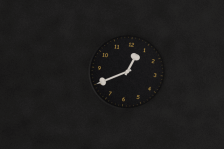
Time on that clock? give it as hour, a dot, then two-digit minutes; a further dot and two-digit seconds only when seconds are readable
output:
12.40
